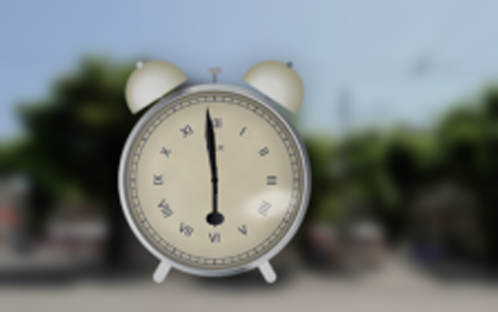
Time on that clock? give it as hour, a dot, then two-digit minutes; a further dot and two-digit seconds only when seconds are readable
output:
5.59
